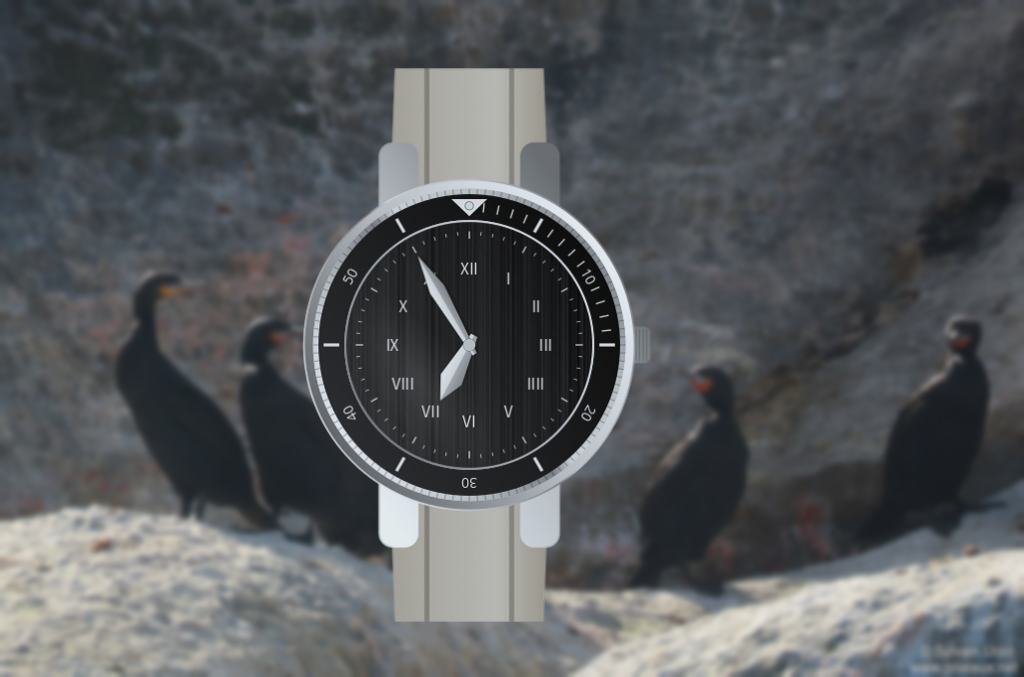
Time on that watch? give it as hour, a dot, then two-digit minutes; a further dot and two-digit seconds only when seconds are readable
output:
6.55
